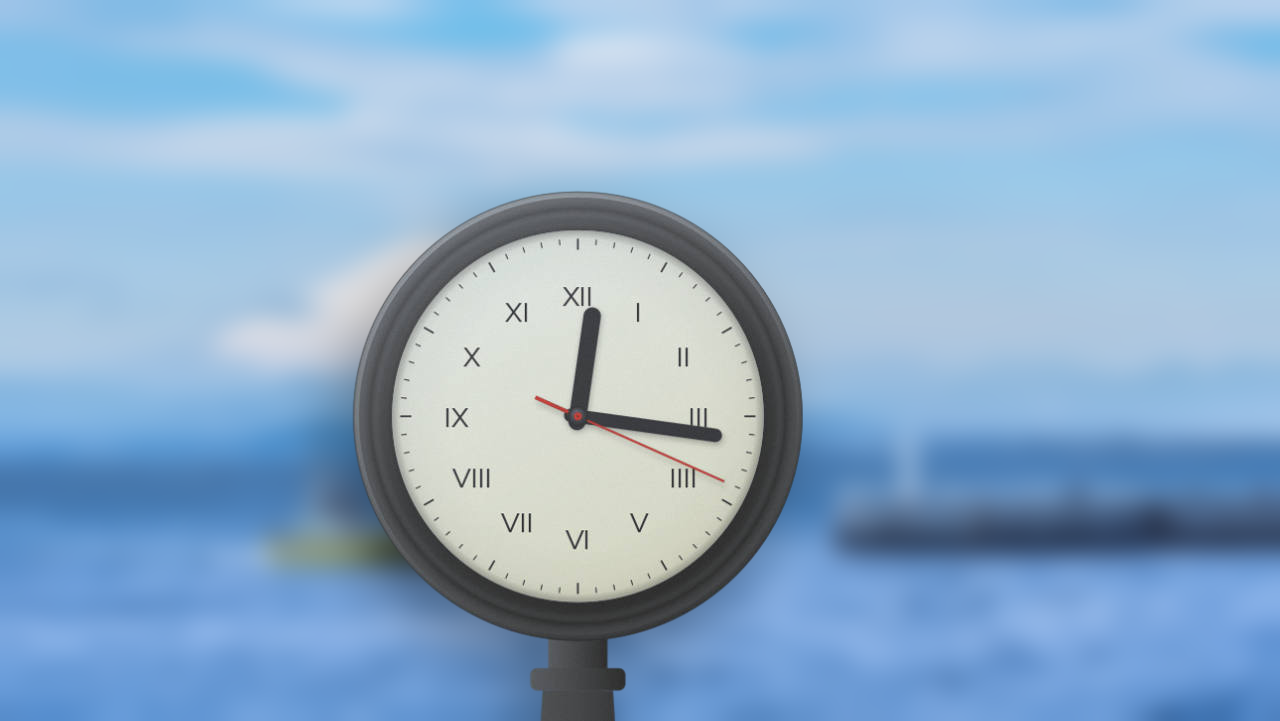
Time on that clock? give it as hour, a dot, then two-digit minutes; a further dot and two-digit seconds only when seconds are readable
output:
12.16.19
